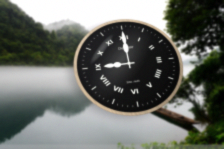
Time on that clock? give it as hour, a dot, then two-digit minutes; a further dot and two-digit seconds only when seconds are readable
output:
9.00
